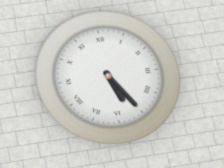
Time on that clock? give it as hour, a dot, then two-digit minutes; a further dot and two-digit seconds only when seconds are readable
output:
5.25
